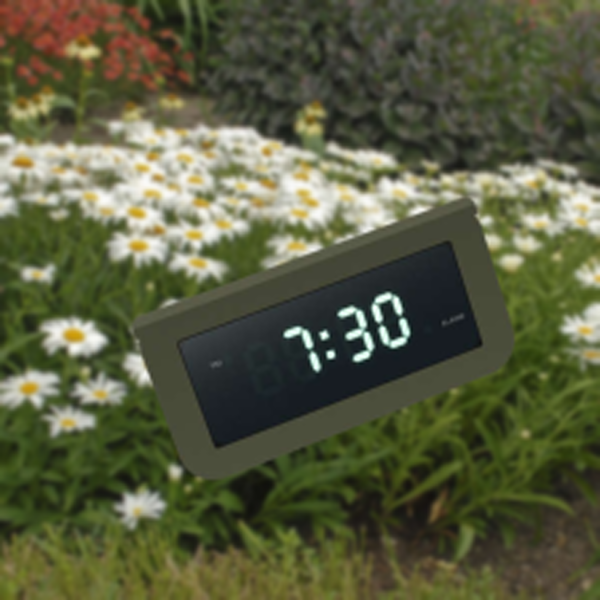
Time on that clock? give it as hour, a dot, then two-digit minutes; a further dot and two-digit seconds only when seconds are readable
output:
7.30
